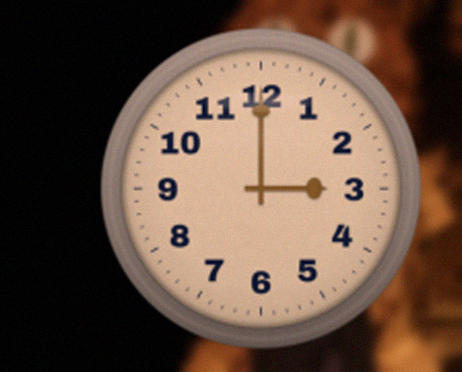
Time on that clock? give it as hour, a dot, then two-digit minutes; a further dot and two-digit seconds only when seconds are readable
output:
3.00
